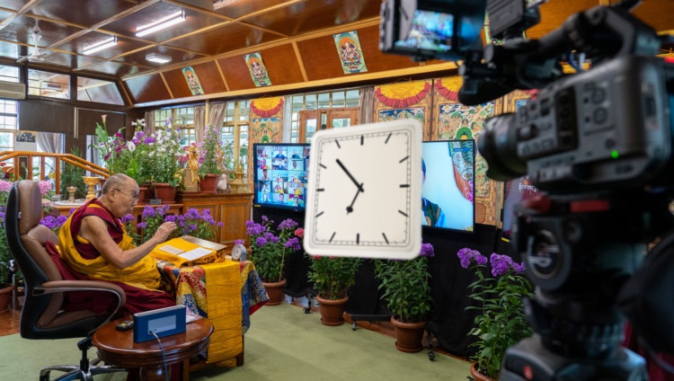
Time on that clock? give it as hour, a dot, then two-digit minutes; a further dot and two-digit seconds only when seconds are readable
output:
6.53
